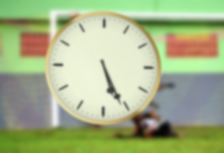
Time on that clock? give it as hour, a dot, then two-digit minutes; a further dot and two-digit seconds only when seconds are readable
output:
5.26
